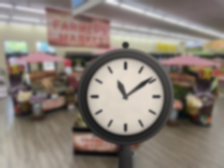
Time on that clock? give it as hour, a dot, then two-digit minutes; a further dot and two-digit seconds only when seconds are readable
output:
11.09
